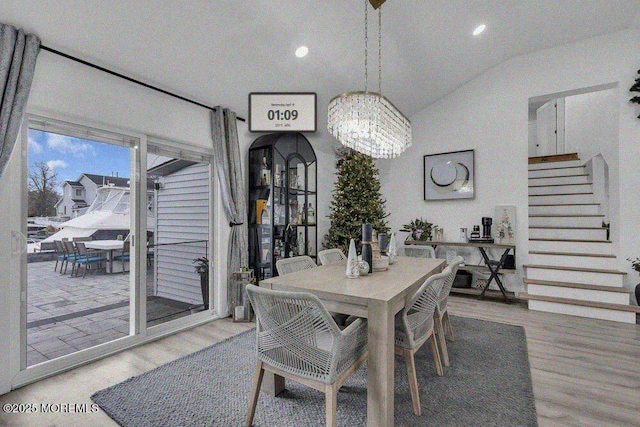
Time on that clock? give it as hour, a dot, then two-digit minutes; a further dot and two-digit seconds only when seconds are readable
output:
1.09
